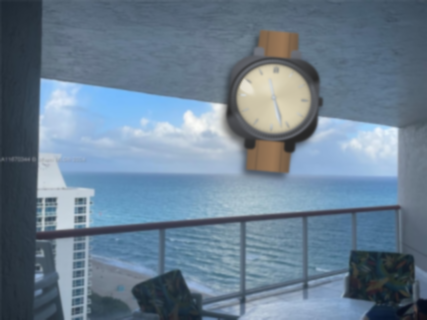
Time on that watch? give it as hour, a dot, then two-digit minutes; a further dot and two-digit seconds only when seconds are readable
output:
11.27
